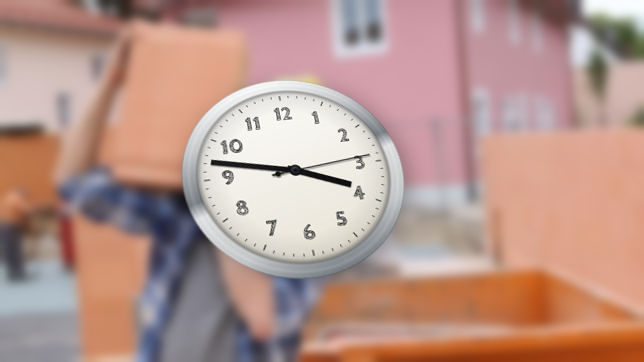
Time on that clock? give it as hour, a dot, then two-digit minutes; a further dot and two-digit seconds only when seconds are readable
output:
3.47.14
